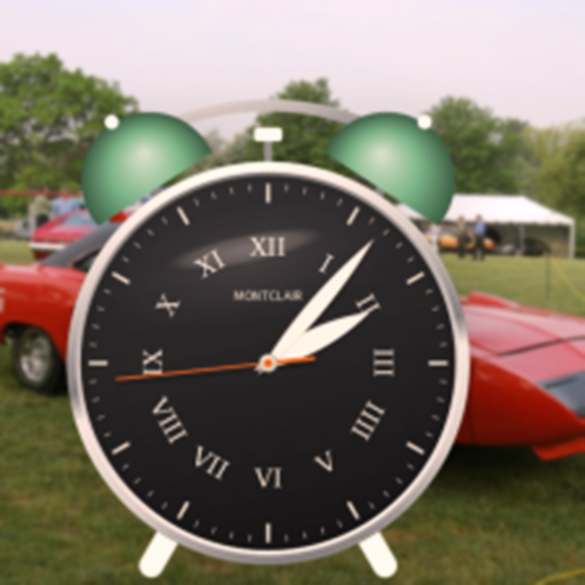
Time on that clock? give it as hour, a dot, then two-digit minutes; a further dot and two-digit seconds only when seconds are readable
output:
2.06.44
